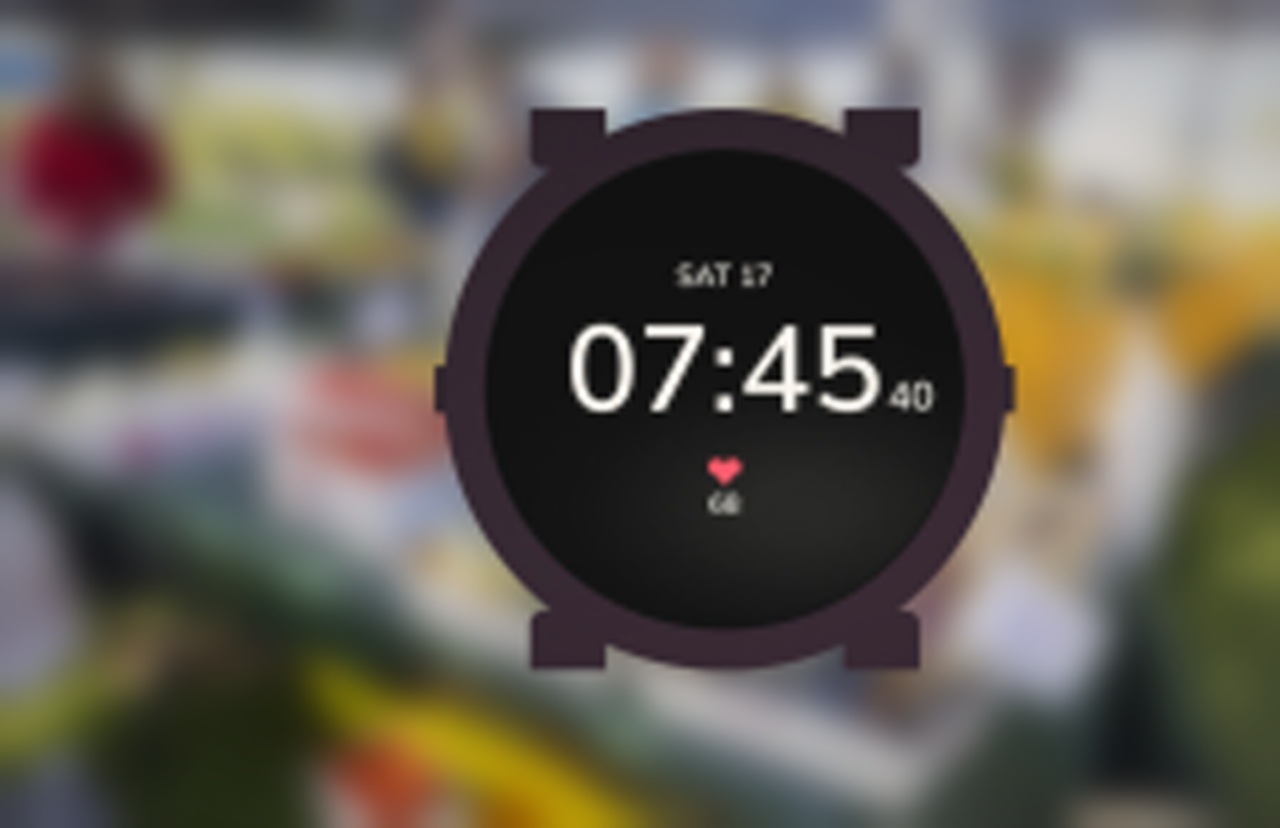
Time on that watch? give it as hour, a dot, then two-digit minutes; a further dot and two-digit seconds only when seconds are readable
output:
7.45
